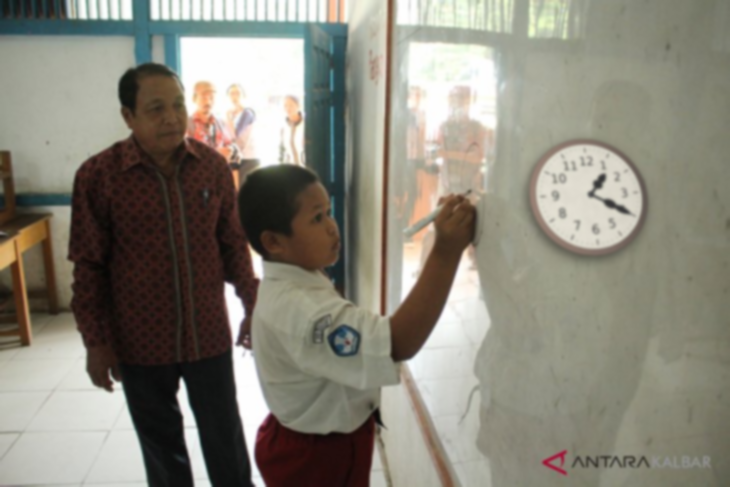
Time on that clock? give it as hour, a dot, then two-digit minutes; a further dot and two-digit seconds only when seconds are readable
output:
1.20
